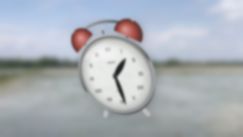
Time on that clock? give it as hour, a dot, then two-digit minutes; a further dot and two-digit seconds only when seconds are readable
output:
1.29
